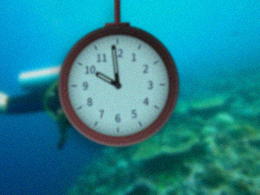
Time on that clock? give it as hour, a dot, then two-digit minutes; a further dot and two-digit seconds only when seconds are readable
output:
9.59
